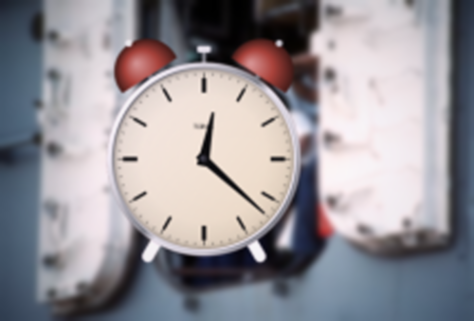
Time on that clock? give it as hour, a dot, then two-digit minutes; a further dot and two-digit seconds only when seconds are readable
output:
12.22
